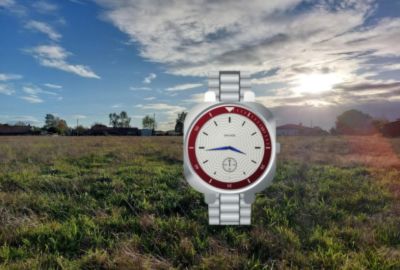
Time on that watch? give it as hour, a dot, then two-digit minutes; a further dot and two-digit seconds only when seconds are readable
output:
3.44
